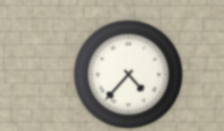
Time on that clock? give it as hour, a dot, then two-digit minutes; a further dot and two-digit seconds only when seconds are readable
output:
4.37
